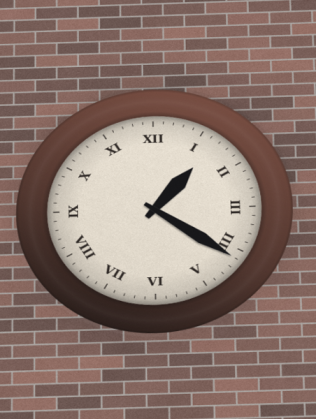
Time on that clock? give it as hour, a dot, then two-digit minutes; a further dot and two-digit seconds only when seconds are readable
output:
1.21
